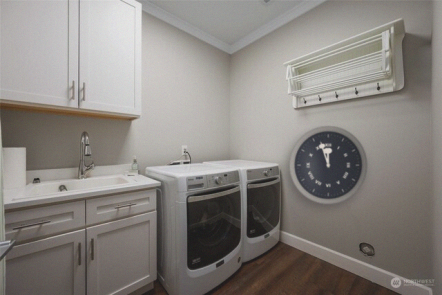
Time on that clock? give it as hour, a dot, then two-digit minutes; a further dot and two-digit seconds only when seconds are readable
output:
11.57
